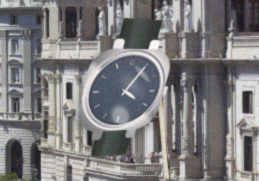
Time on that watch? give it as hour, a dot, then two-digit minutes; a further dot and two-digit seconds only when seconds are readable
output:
4.05
